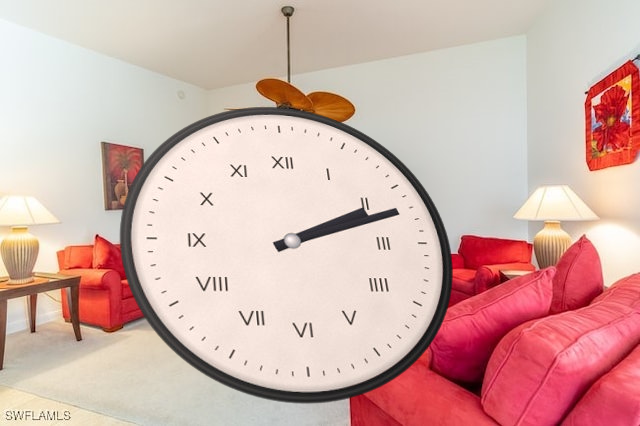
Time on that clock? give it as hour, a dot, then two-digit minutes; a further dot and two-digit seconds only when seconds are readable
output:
2.12
